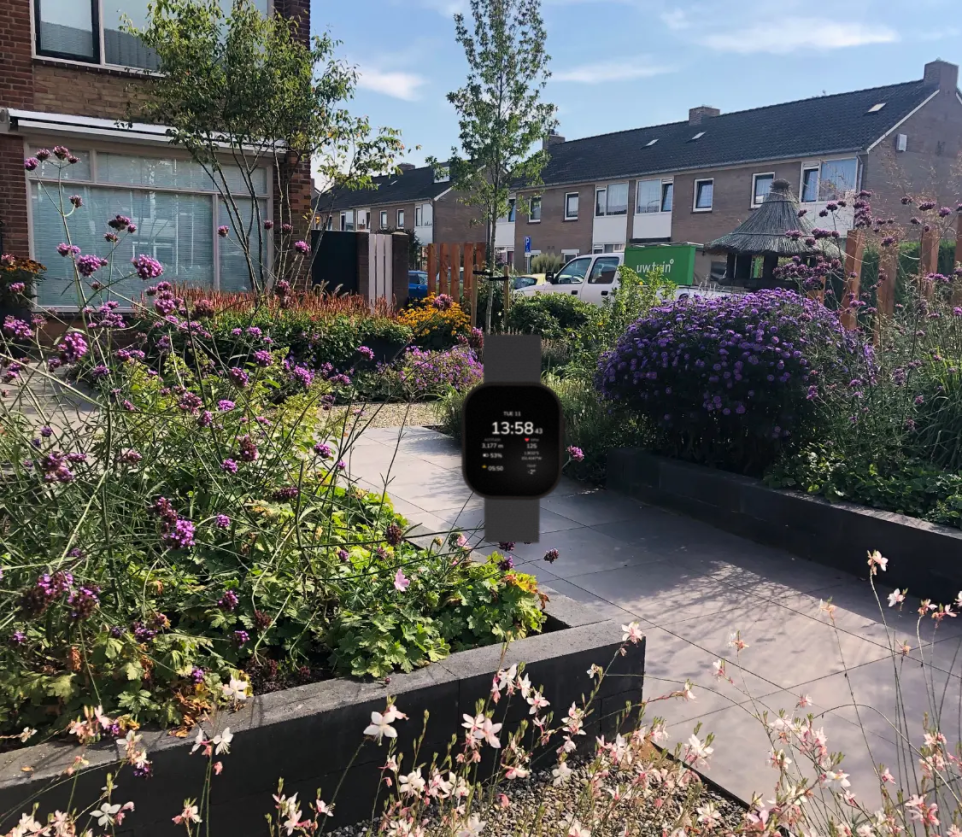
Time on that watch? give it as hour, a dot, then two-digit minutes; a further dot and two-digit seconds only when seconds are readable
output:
13.58
